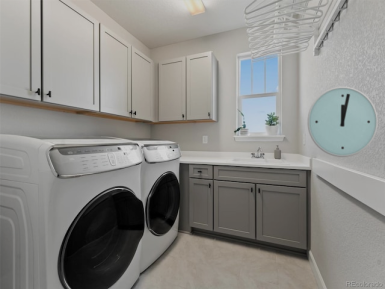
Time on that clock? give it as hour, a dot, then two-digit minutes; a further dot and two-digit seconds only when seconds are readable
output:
12.02
